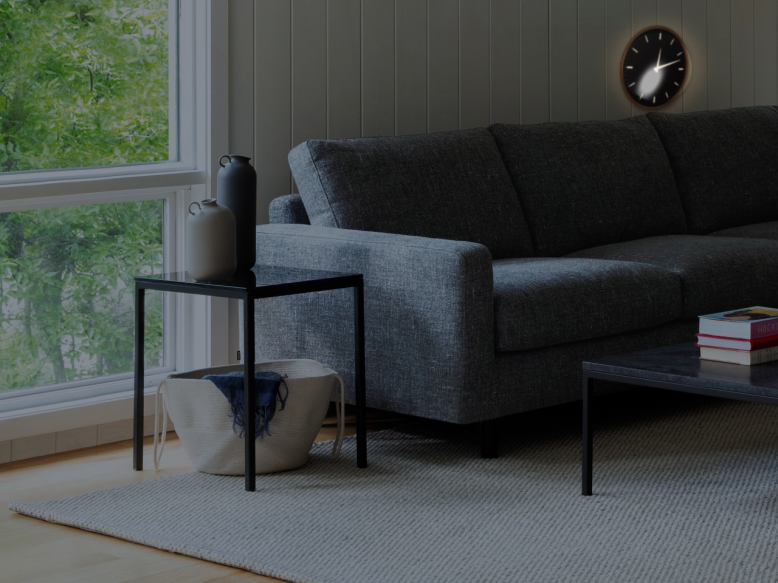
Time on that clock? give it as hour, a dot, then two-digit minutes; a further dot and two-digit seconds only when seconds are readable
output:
12.12
